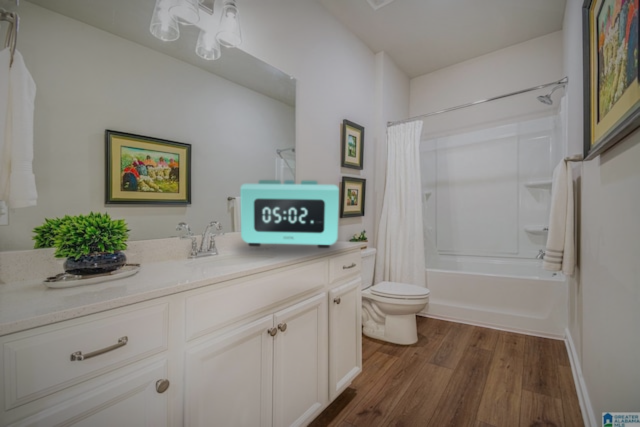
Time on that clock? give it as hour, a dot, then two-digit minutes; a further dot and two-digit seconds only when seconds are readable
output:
5.02
